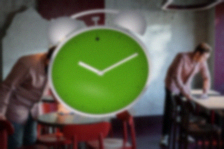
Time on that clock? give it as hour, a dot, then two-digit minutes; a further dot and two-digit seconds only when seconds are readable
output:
10.11
